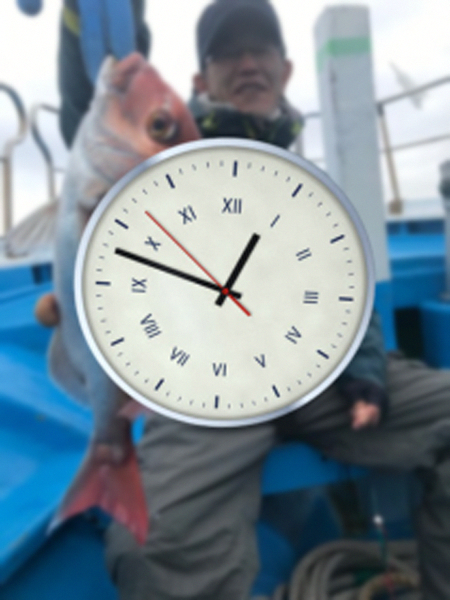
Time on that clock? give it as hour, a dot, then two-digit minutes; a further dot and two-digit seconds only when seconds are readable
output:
12.47.52
